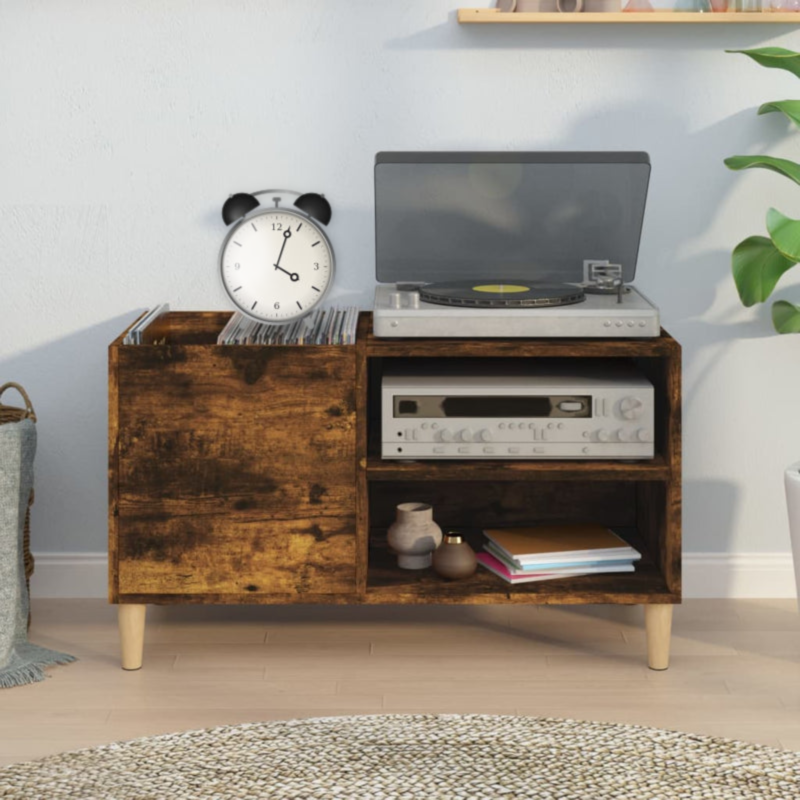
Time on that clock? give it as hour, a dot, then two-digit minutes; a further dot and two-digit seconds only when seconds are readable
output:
4.03
